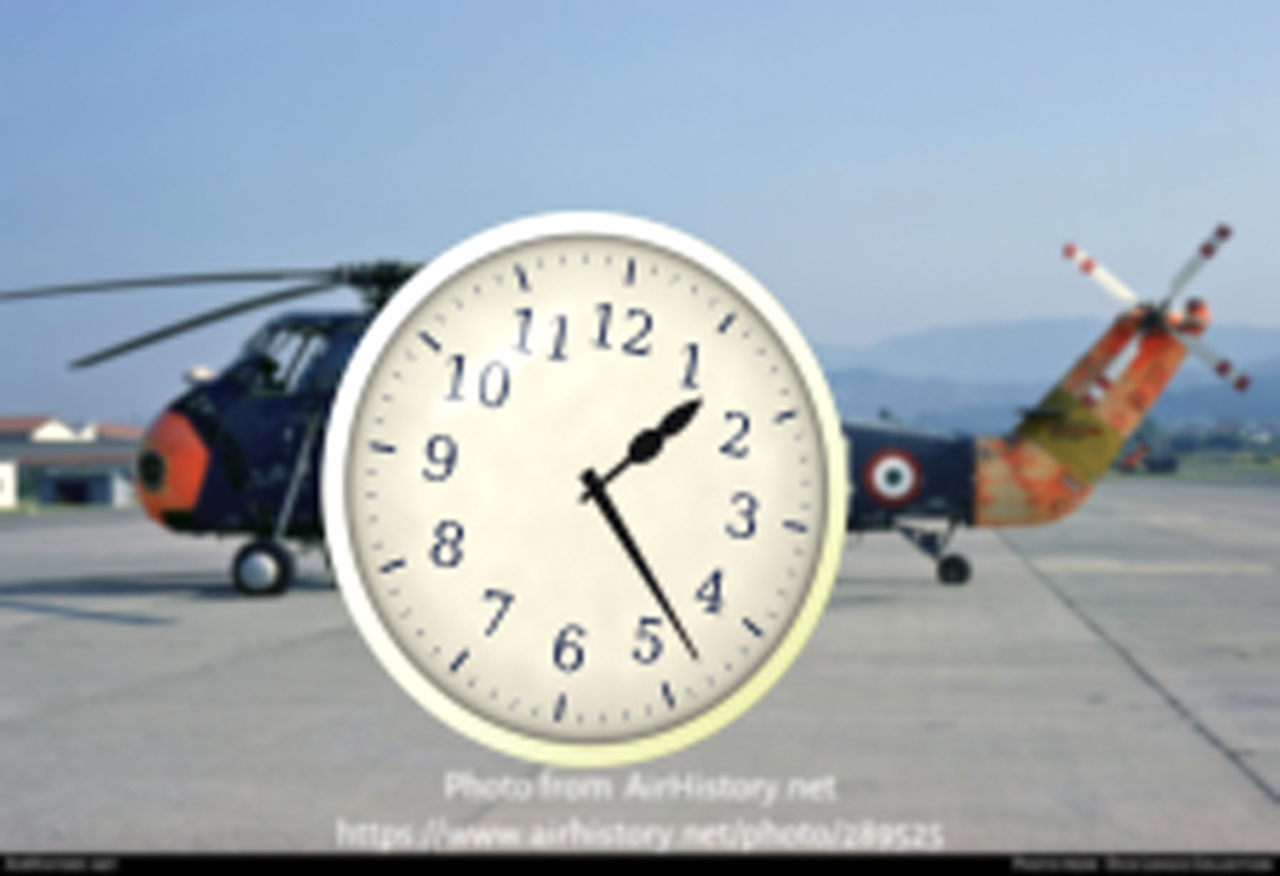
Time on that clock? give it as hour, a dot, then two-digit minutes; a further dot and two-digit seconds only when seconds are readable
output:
1.23
